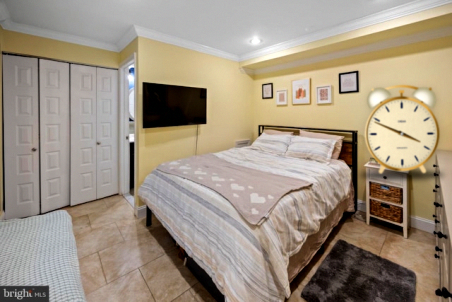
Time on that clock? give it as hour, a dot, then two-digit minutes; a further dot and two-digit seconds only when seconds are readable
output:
3.49
